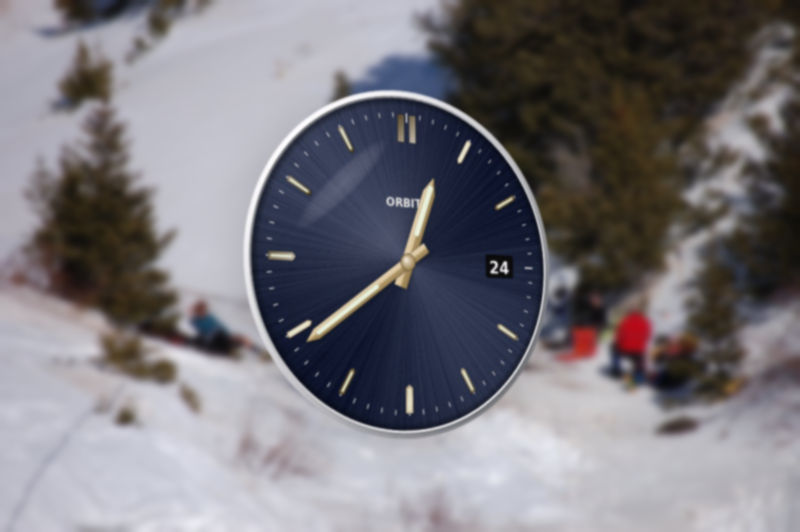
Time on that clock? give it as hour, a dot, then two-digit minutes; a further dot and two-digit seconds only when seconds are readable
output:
12.39
